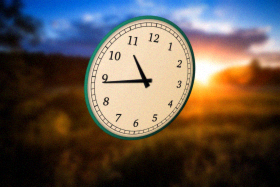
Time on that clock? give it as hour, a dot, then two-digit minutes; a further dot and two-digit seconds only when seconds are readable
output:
10.44
